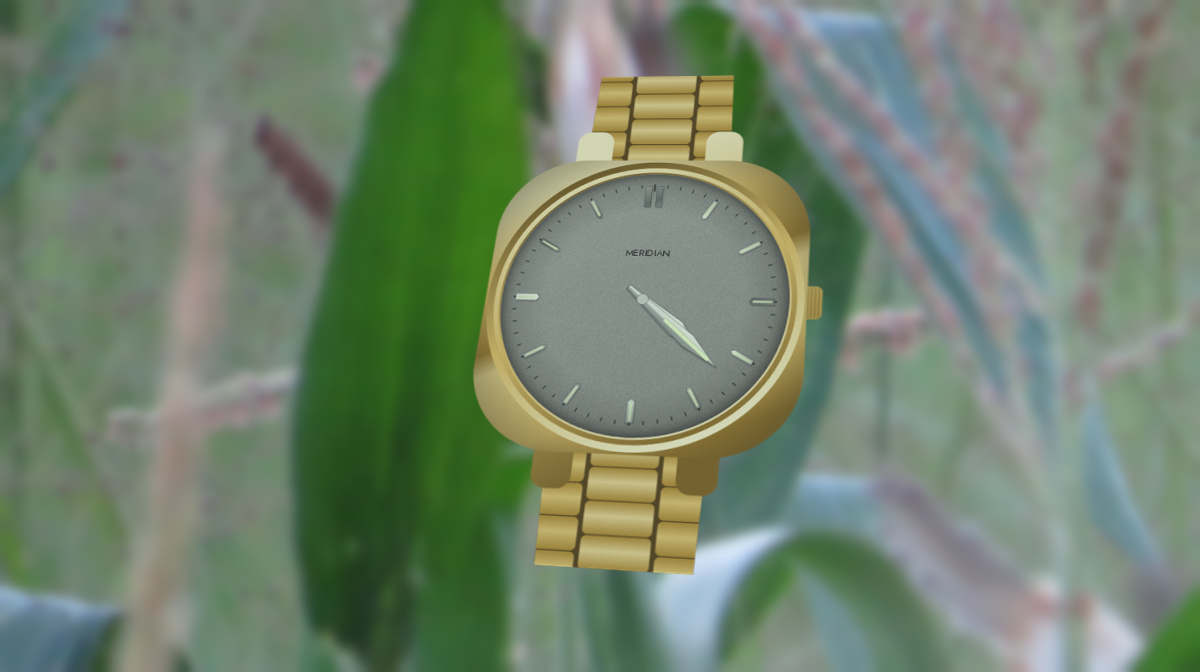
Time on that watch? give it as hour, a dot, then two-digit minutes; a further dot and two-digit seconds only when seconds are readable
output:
4.22
